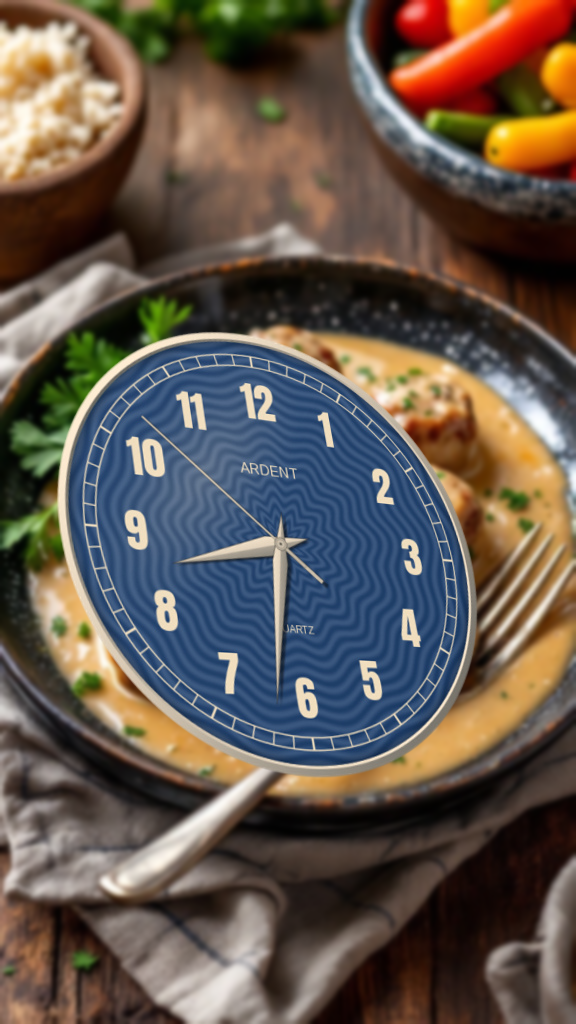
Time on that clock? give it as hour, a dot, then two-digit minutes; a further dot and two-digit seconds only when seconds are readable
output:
8.31.52
